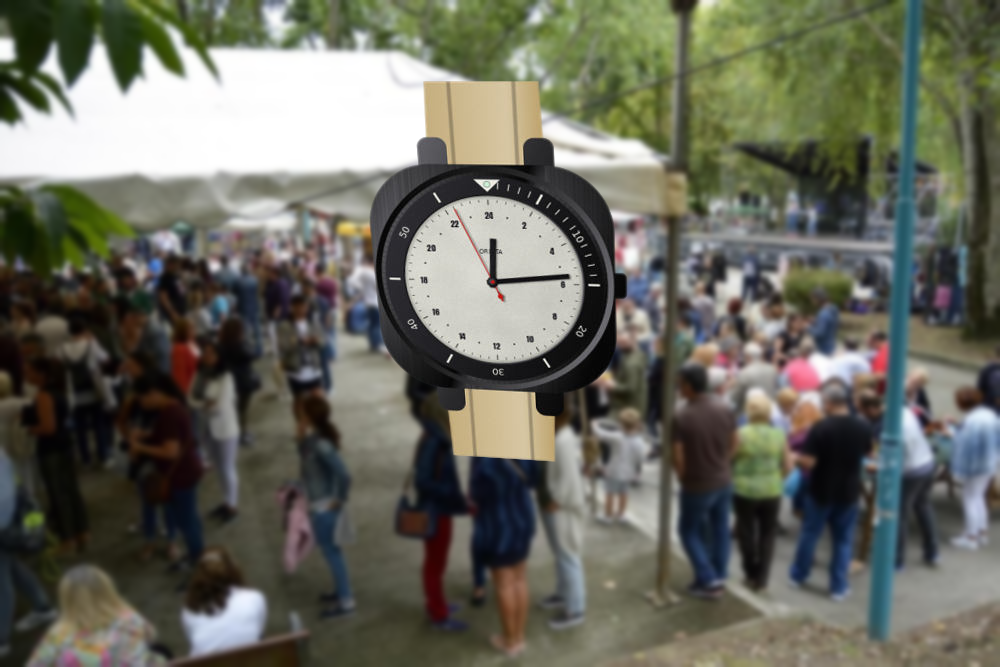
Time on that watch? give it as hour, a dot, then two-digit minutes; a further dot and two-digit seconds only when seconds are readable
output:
0.13.56
